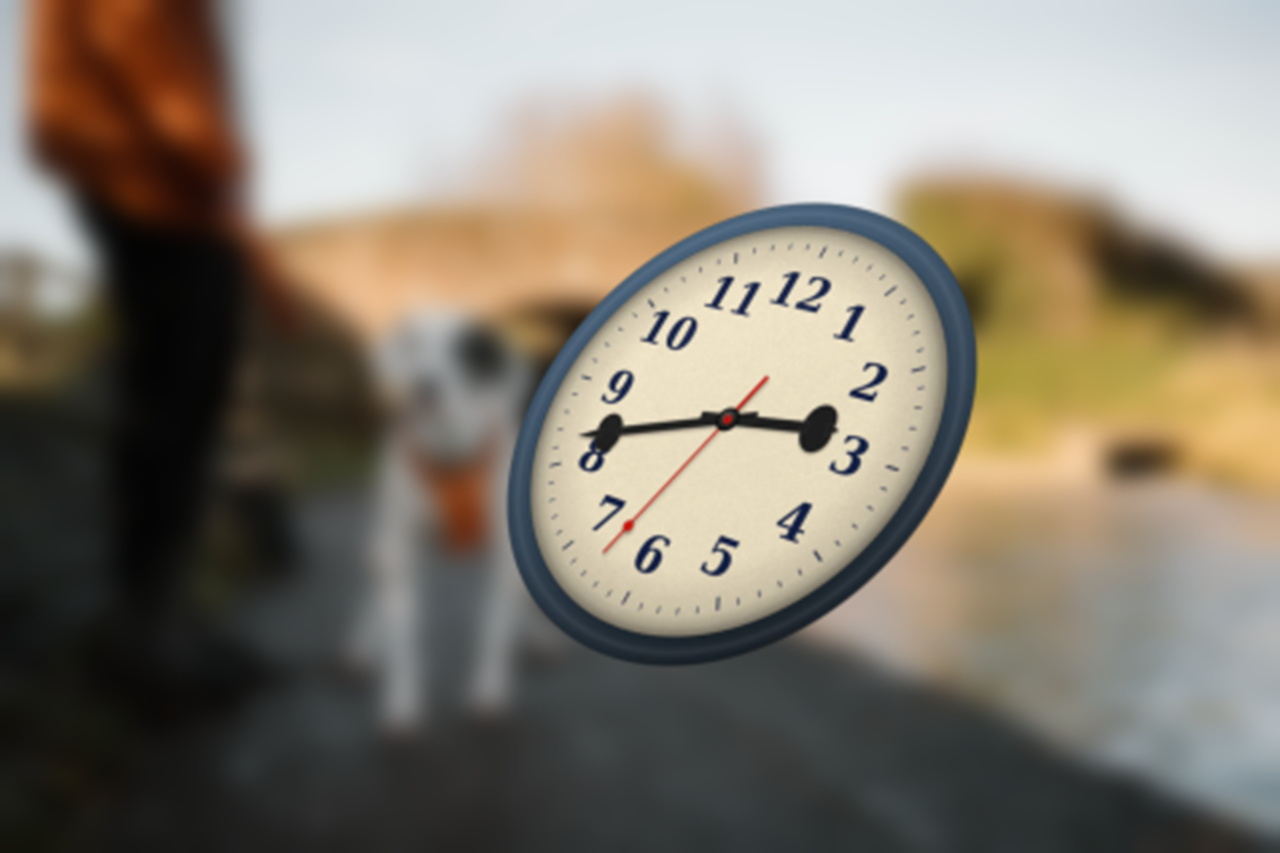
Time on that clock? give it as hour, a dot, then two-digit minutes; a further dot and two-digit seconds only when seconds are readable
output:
2.41.33
